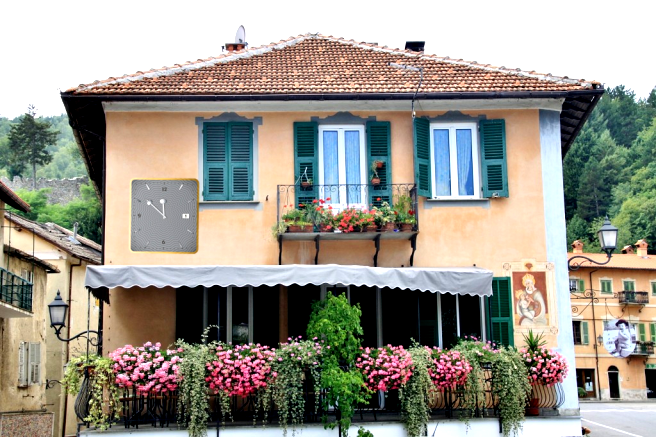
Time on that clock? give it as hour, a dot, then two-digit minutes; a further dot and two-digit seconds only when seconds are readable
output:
11.52
